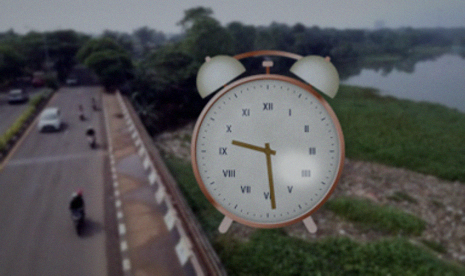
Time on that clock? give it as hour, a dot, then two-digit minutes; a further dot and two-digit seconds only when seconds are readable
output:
9.29
